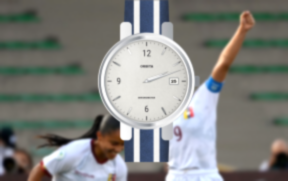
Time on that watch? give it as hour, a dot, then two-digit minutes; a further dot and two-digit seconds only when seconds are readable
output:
2.12
